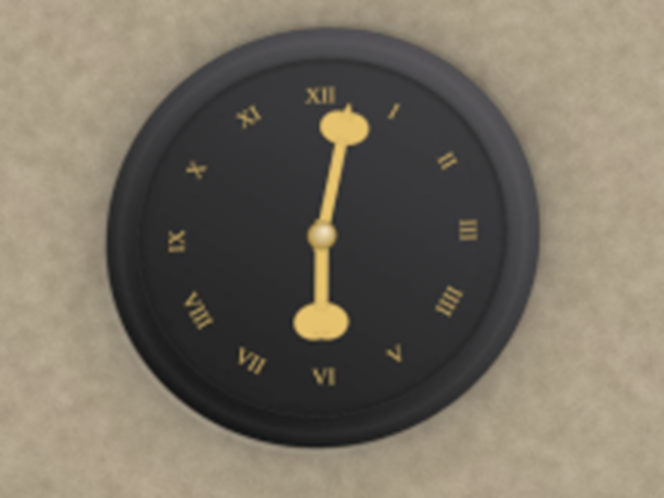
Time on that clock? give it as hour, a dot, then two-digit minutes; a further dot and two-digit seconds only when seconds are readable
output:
6.02
